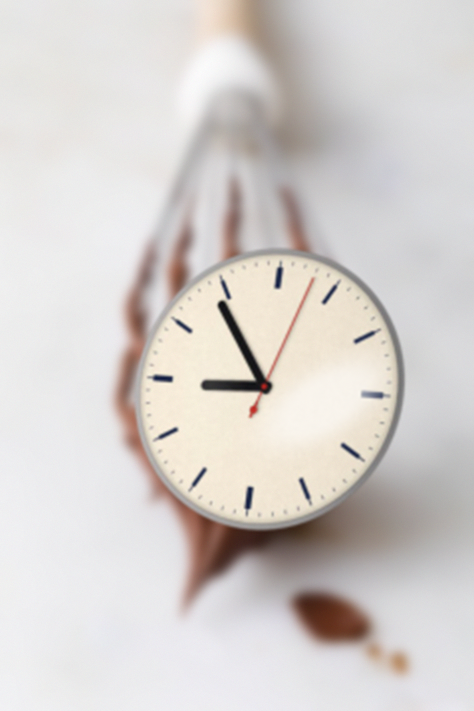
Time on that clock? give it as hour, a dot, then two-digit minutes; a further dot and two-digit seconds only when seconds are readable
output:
8.54.03
